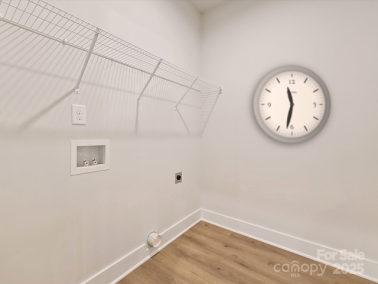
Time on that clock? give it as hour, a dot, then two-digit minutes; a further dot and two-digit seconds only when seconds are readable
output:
11.32
